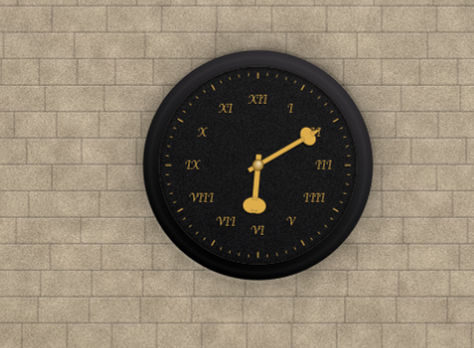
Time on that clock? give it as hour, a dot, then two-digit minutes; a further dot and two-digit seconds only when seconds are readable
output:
6.10
